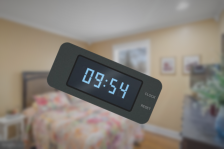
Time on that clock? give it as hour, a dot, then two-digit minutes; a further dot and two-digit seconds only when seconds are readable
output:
9.54
